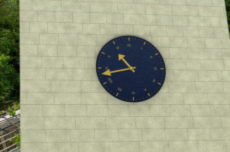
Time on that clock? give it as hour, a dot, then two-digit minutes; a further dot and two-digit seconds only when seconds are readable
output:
10.43
